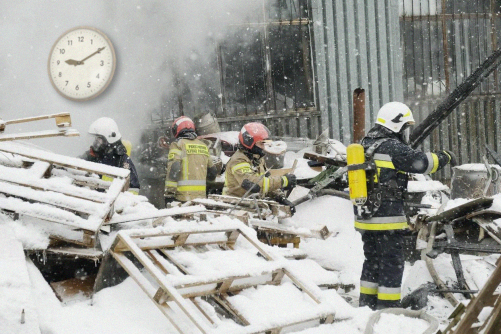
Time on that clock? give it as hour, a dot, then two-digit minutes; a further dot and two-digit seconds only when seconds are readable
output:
9.10
